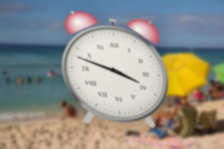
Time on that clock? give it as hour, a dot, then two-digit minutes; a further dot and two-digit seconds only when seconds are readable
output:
3.48
